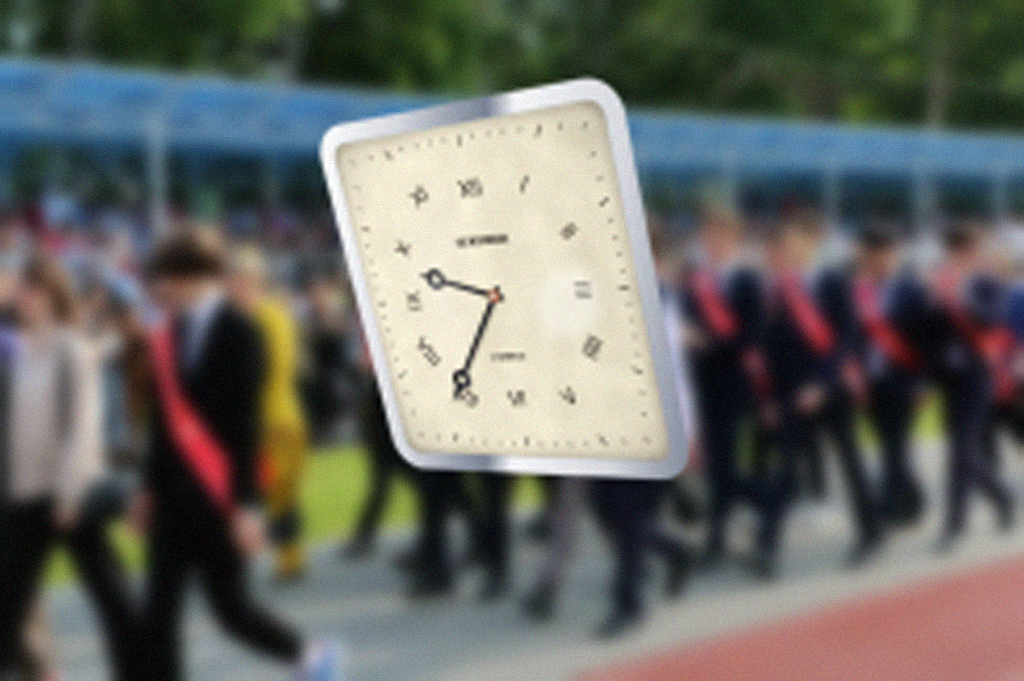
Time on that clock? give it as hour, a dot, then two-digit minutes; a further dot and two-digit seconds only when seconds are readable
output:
9.36
